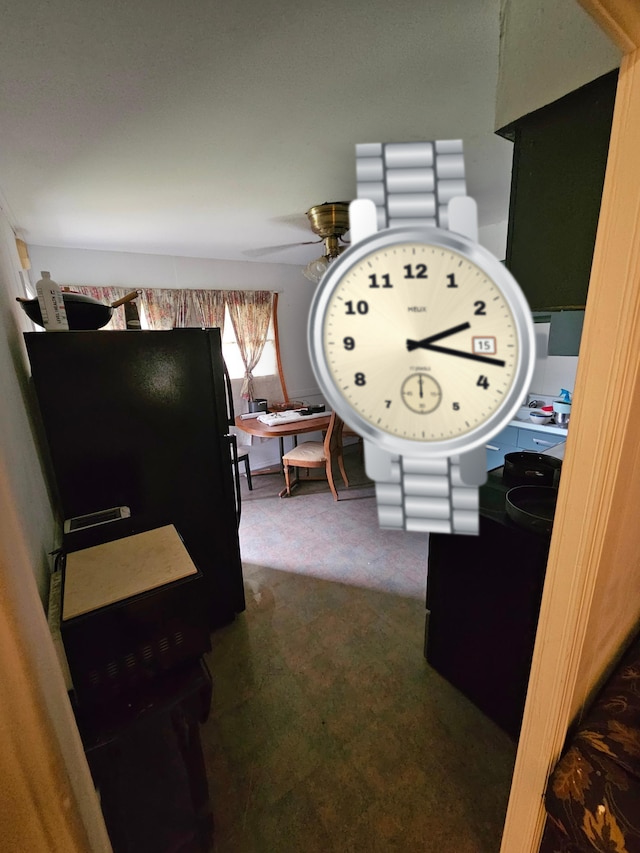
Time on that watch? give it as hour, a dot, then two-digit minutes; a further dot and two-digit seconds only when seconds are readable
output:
2.17
